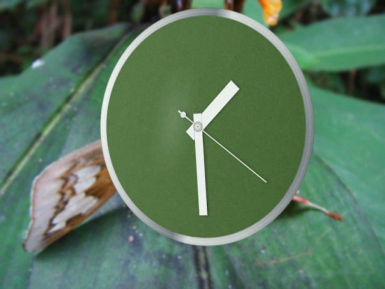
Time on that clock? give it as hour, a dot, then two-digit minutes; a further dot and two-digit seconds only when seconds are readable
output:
1.29.21
